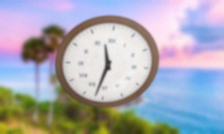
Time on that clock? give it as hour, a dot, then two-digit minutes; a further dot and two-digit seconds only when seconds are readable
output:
11.32
